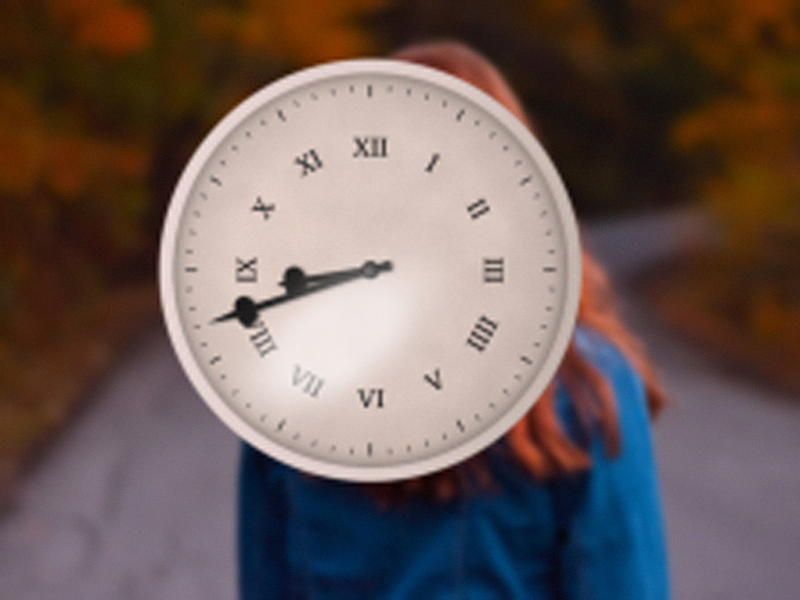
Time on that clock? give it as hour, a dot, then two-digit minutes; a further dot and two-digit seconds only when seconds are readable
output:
8.42
